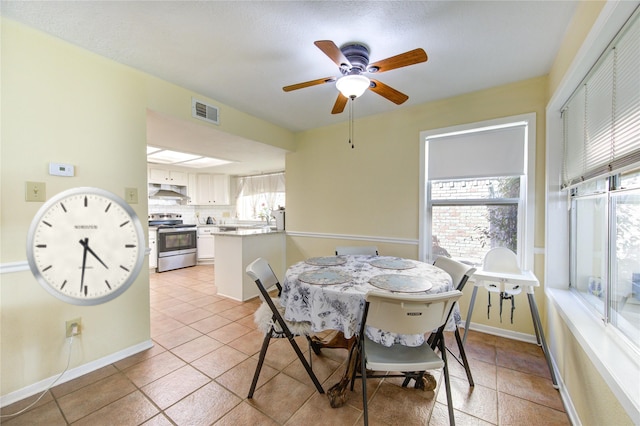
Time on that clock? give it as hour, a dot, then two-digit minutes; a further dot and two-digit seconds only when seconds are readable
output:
4.31
